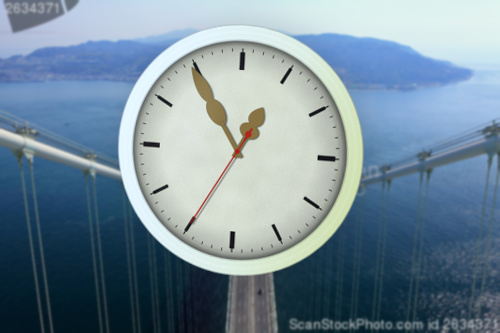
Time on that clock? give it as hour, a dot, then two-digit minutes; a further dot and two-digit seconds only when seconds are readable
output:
12.54.35
